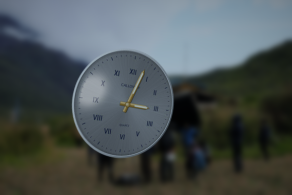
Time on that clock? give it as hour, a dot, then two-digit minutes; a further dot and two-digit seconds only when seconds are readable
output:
3.03
